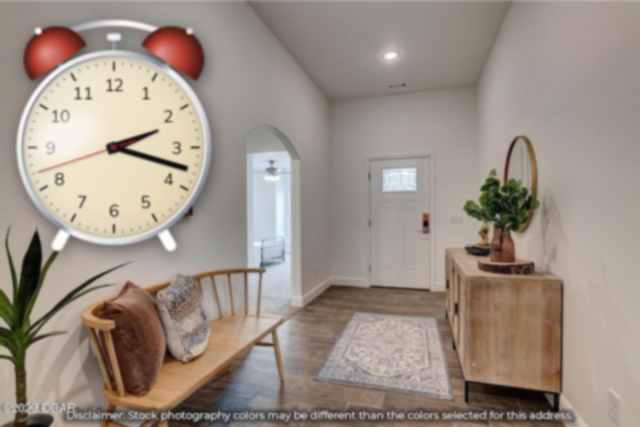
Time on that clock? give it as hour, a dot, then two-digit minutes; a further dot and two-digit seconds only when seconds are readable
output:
2.17.42
